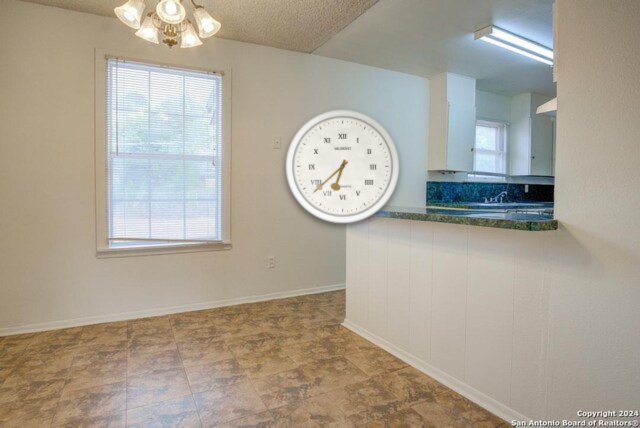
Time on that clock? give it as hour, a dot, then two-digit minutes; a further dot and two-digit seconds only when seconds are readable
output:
6.38
